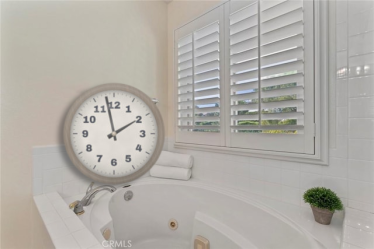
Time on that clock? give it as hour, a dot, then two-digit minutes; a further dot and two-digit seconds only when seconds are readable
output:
1.58
